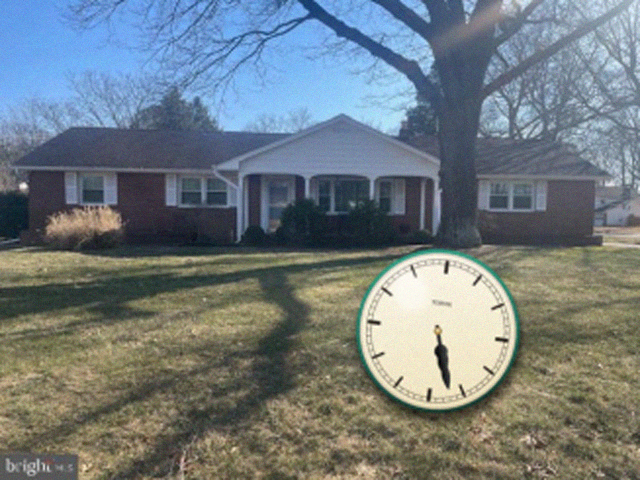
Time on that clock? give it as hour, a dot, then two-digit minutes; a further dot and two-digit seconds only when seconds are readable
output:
5.27
